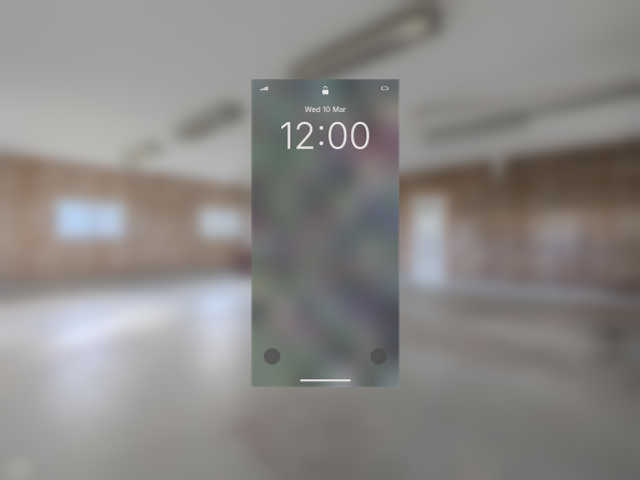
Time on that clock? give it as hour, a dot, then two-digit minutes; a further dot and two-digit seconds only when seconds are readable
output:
12.00
